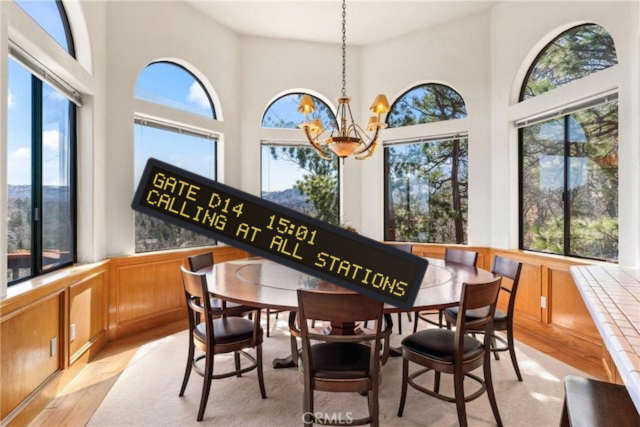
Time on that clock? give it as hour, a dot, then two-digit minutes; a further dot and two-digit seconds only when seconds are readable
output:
15.01
